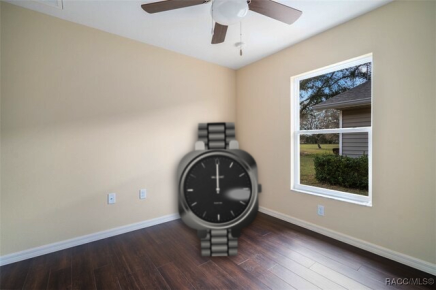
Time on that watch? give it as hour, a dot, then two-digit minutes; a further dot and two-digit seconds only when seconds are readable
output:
12.00
